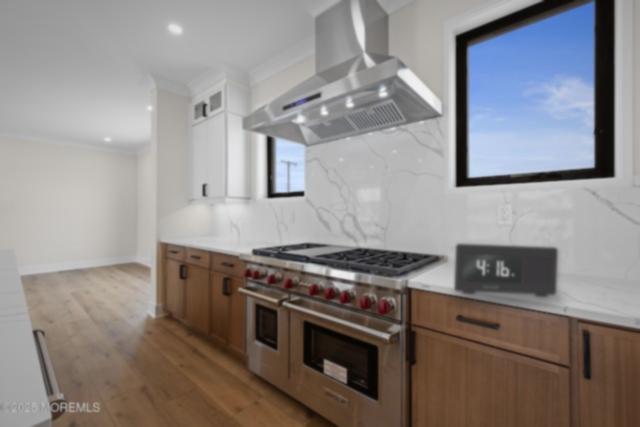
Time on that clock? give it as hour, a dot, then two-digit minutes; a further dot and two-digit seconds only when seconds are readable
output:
4.16
